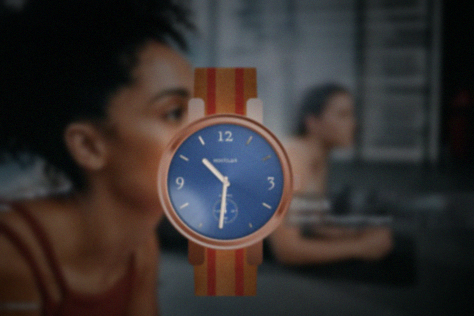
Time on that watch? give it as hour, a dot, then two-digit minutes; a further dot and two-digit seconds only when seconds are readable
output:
10.31
